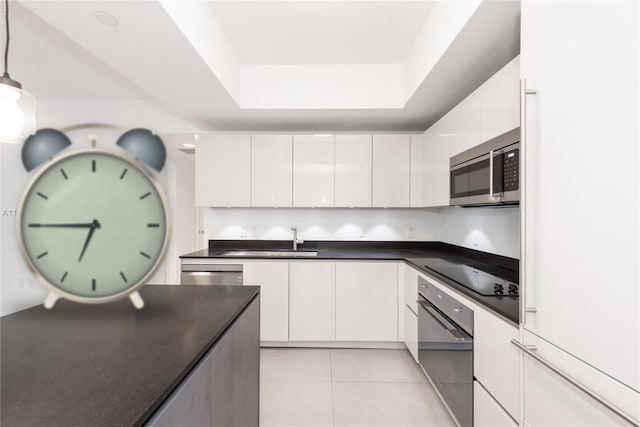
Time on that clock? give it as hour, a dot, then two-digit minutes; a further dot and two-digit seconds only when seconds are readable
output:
6.45
